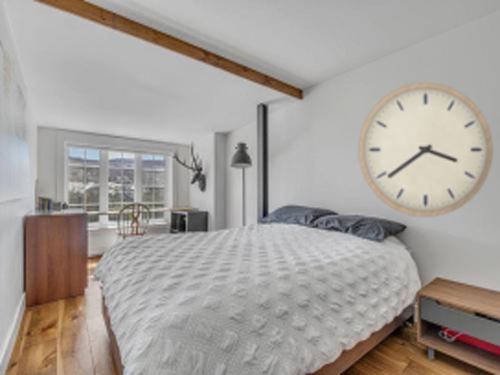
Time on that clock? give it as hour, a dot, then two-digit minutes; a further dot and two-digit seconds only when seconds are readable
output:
3.39
